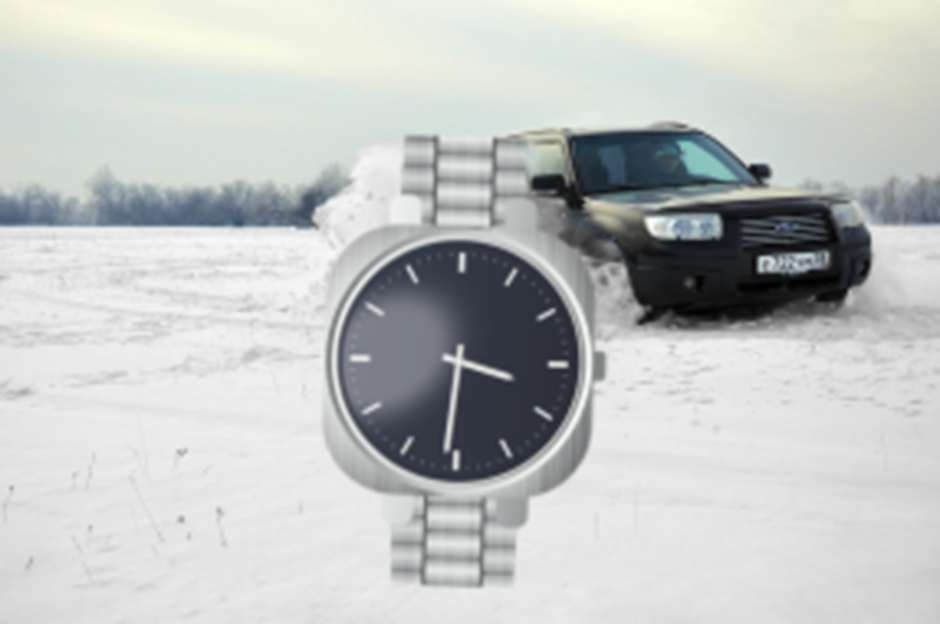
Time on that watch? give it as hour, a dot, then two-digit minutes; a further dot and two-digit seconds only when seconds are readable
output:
3.31
